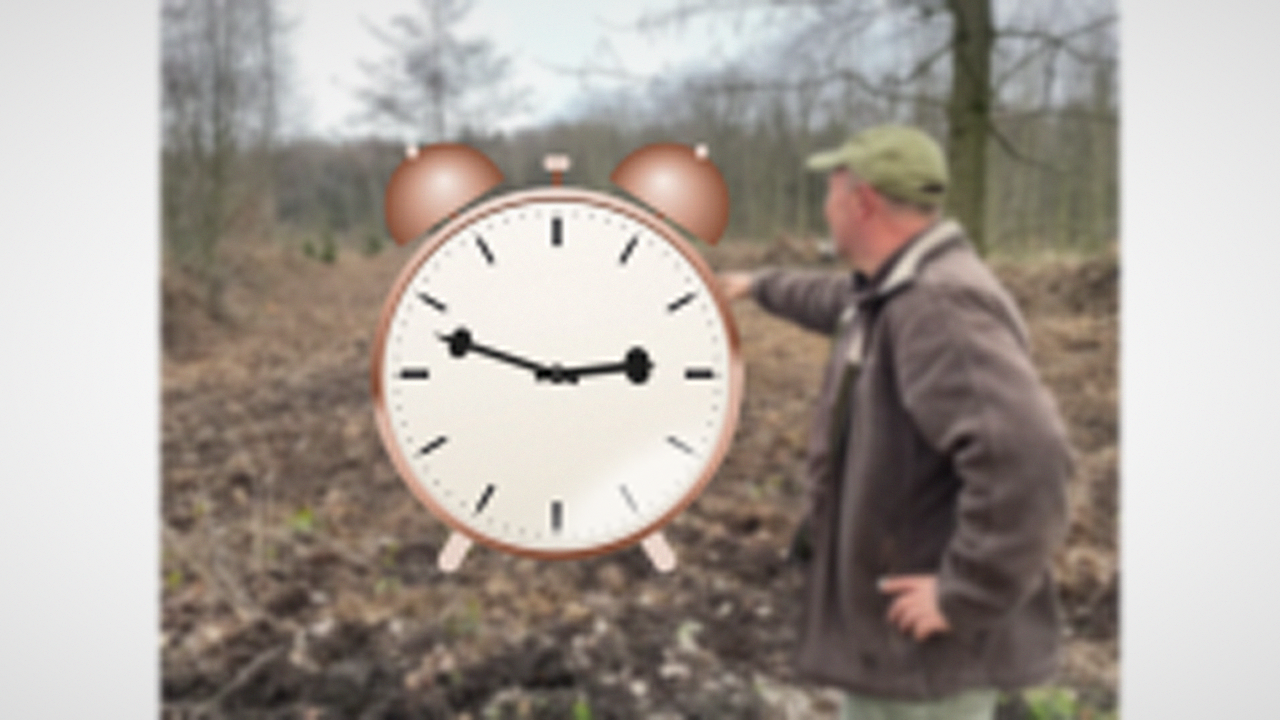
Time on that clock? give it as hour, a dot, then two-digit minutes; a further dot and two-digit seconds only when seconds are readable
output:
2.48
